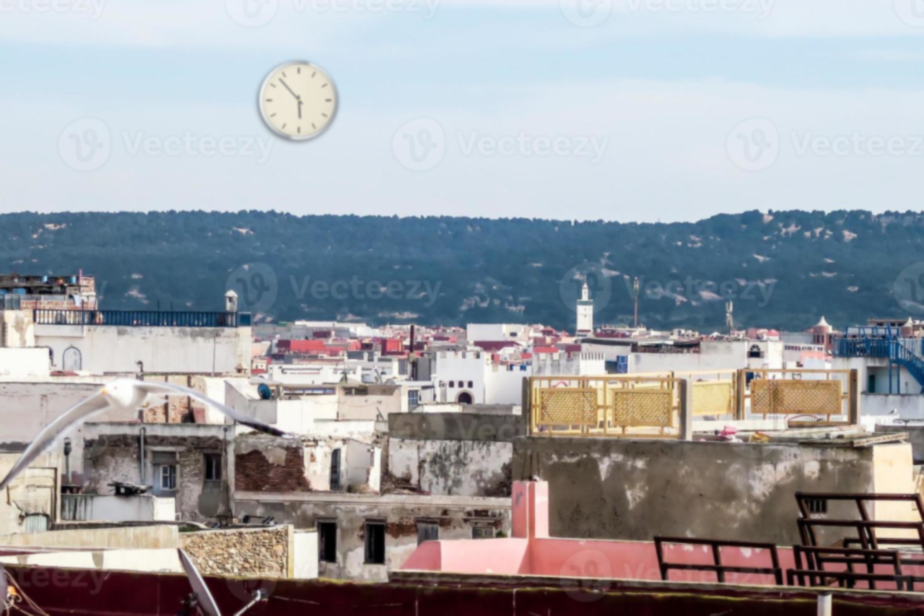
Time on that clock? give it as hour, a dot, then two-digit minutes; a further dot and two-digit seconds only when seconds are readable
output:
5.53
